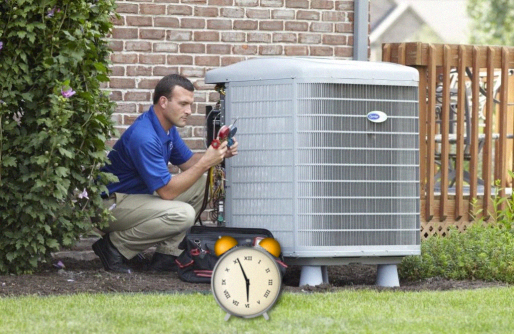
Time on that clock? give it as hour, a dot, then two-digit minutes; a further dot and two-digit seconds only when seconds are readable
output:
5.56
